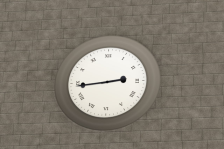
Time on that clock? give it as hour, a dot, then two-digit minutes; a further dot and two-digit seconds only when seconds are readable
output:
2.44
